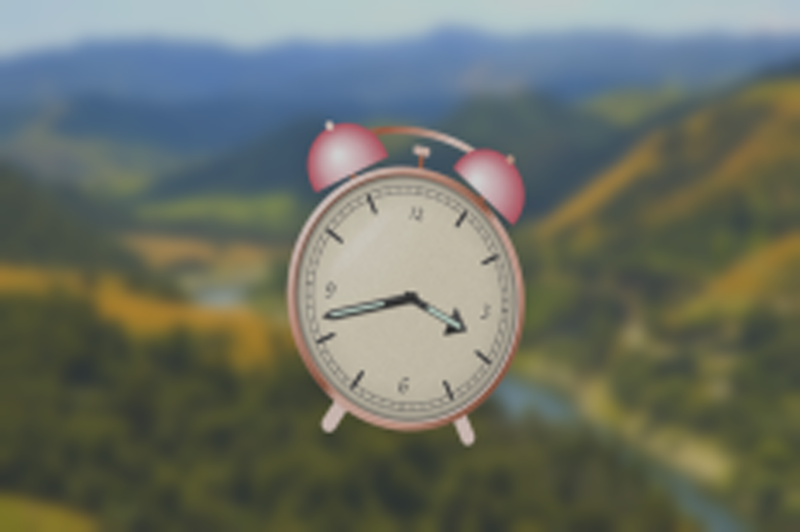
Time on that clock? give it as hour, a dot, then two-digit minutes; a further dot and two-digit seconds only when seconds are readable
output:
3.42
